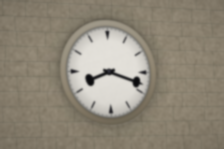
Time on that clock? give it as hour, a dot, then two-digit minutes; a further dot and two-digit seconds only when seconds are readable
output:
8.18
